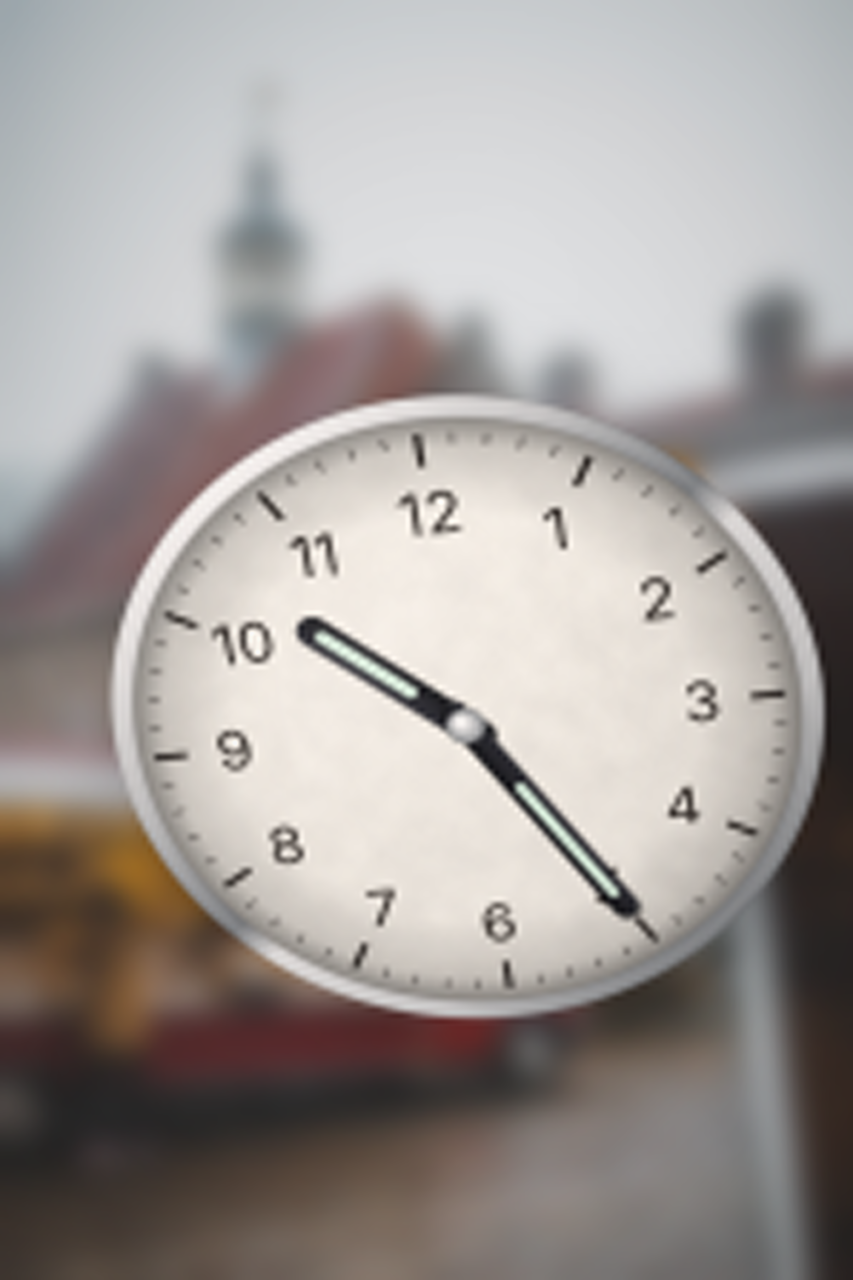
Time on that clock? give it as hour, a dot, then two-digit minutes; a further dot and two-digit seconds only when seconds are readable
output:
10.25
